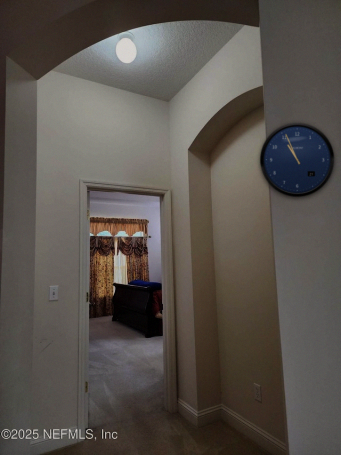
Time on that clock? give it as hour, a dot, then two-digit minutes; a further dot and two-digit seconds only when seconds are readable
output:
10.56
